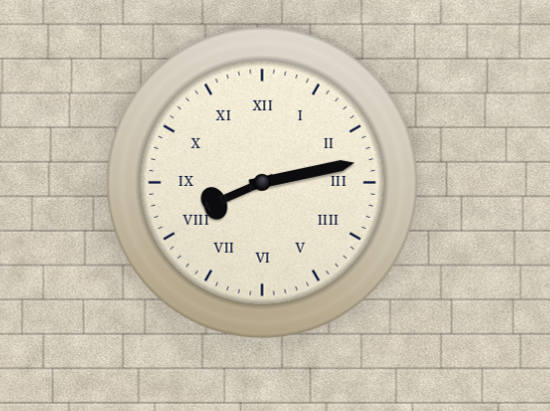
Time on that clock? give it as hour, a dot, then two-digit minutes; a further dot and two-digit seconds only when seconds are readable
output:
8.13
